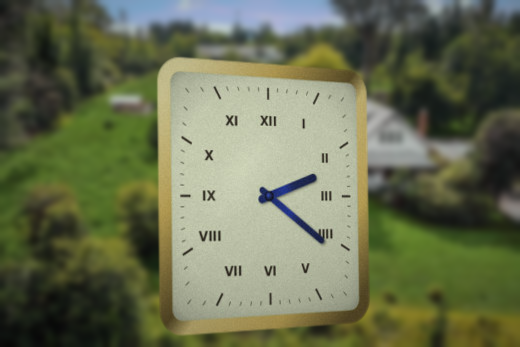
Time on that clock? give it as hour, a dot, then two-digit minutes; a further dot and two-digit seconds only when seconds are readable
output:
2.21
